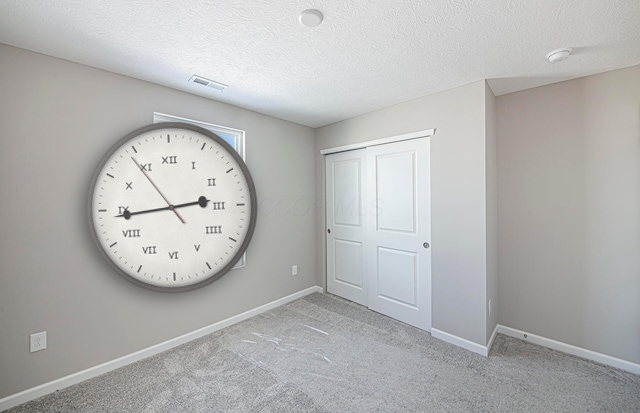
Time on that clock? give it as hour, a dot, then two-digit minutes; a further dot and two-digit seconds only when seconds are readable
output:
2.43.54
